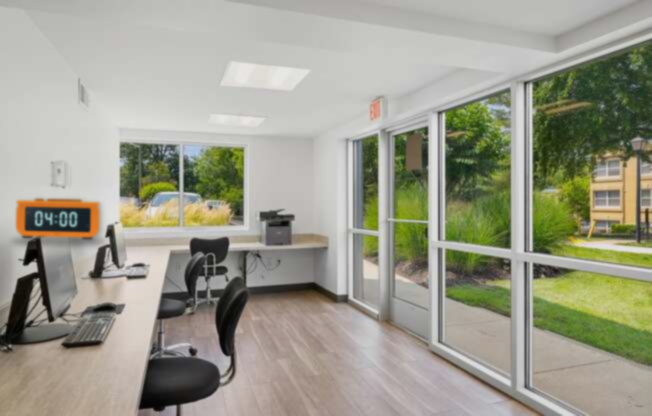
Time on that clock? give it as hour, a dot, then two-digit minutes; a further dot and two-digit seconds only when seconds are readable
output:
4.00
